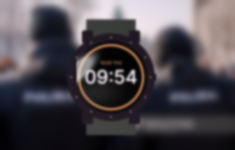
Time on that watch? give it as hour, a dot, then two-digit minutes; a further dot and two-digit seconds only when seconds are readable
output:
9.54
